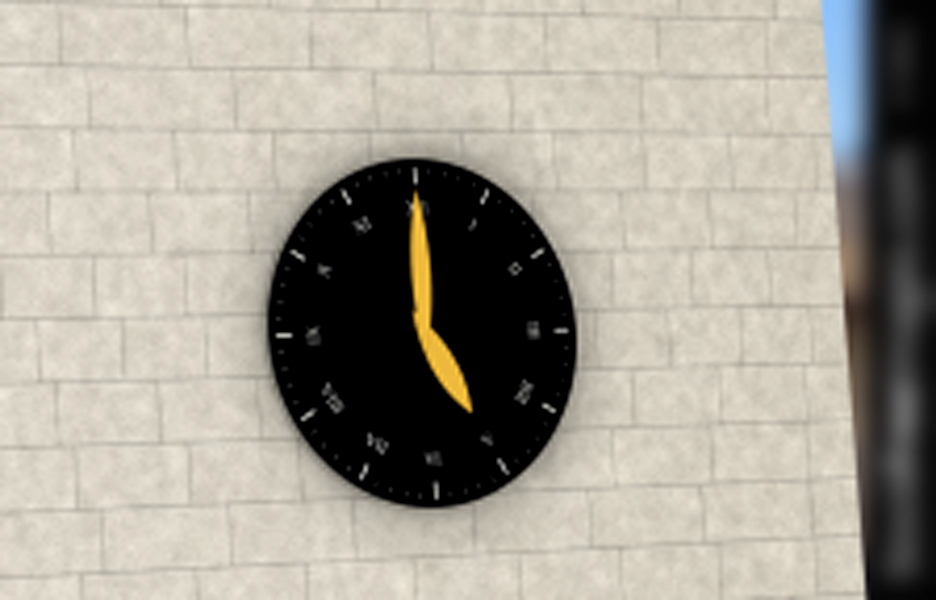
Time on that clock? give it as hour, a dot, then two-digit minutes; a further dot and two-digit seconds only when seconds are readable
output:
5.00
